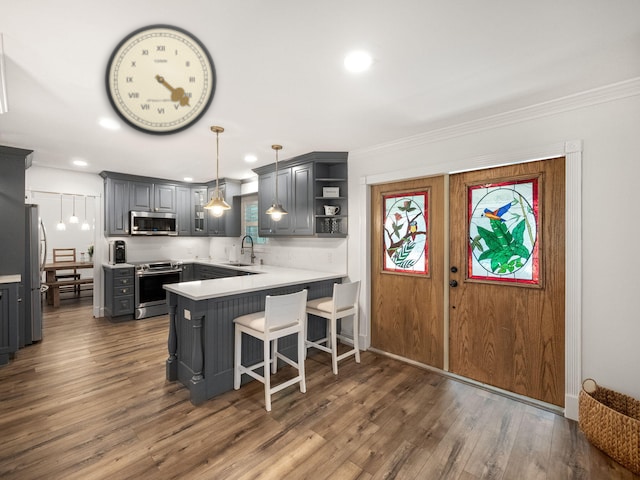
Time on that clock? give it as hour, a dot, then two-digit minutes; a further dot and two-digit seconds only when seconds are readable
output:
4.22
